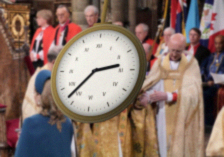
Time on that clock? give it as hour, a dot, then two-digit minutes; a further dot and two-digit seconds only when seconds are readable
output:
2.37
